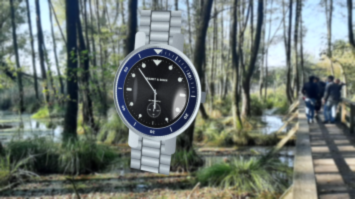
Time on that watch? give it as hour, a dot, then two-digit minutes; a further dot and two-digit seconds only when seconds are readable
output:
5.53
